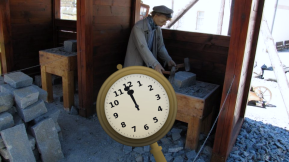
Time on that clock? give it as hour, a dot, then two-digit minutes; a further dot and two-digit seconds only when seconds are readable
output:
11.59
